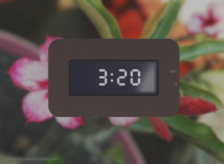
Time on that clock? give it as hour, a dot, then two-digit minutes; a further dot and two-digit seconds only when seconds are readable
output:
3.20
